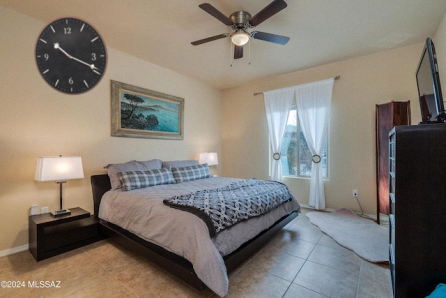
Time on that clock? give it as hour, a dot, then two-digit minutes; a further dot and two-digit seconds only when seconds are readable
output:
10.19
